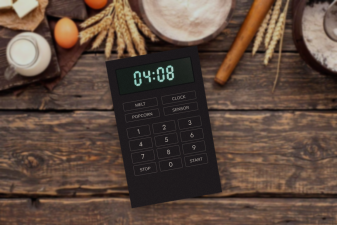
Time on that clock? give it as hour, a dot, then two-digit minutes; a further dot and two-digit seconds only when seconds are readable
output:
4.08
